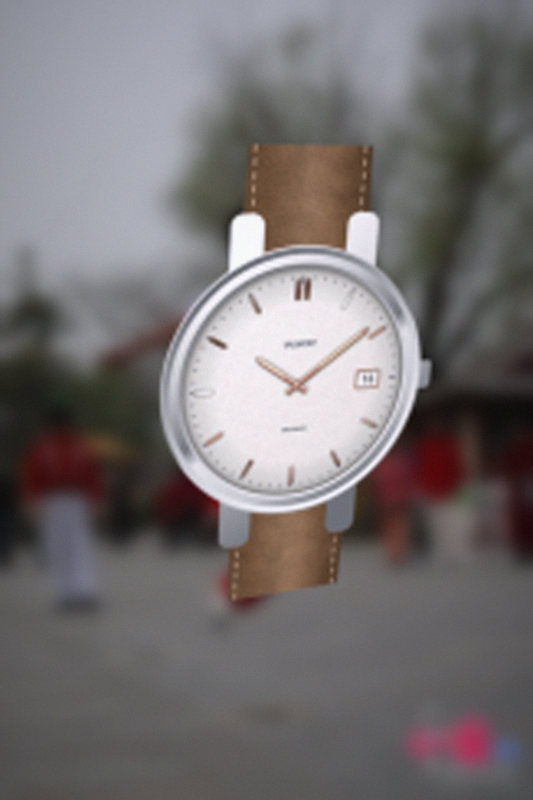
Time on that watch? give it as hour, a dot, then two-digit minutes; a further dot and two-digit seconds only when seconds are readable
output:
10.09
